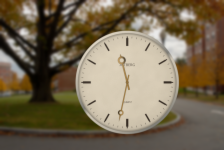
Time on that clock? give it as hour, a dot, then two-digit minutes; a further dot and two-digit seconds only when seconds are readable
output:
11.32
